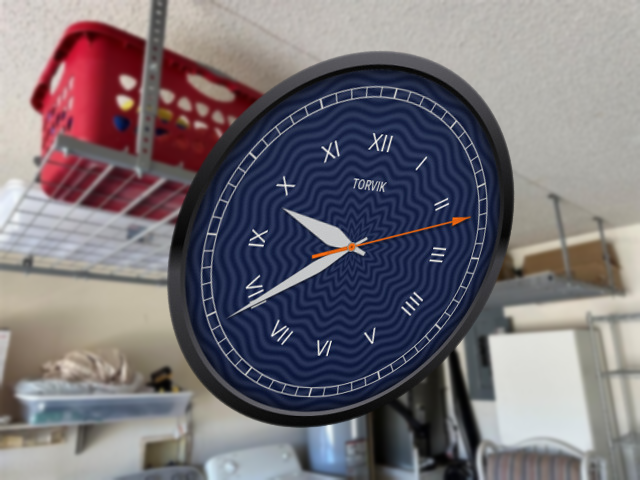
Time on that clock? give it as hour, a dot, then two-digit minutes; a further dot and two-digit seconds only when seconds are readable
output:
9.39.12
